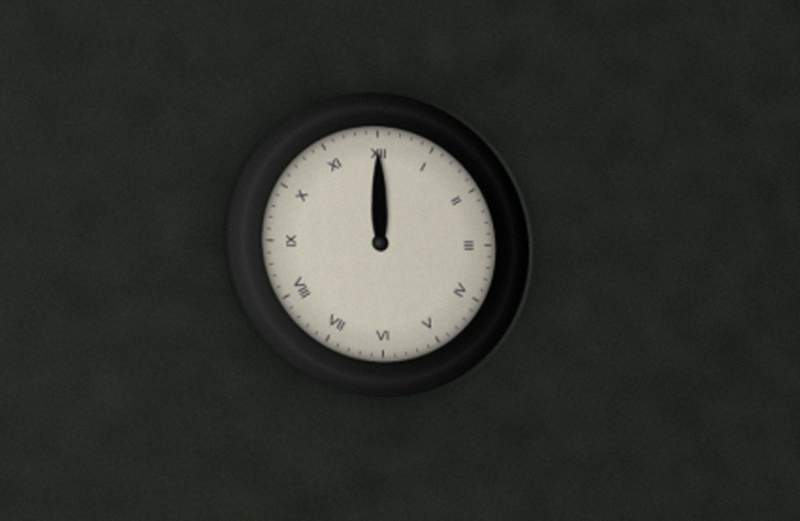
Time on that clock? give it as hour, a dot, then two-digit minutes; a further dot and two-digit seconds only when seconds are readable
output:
12.00
